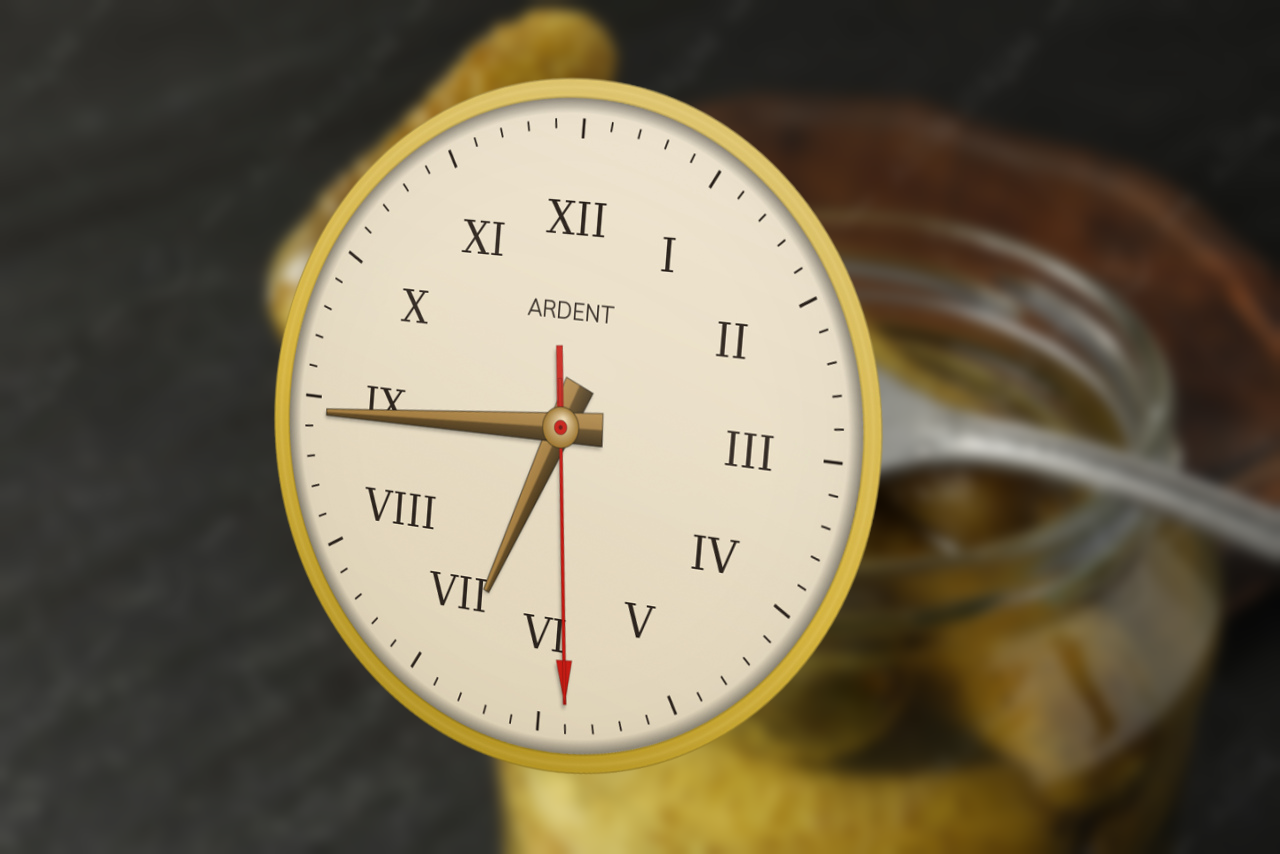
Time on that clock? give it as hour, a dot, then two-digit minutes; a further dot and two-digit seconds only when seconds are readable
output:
6.44.29
